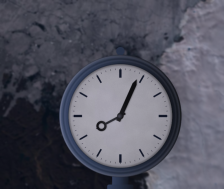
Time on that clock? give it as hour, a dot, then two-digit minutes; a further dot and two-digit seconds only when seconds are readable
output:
8.04
